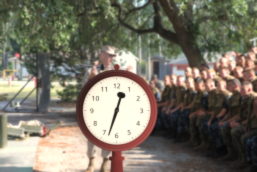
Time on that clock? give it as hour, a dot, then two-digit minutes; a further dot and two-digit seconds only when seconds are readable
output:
12.33
